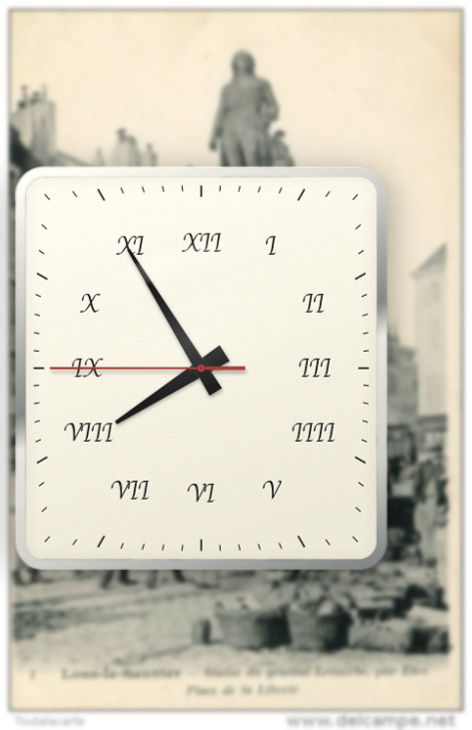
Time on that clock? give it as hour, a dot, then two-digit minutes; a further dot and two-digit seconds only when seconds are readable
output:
7.54.45
